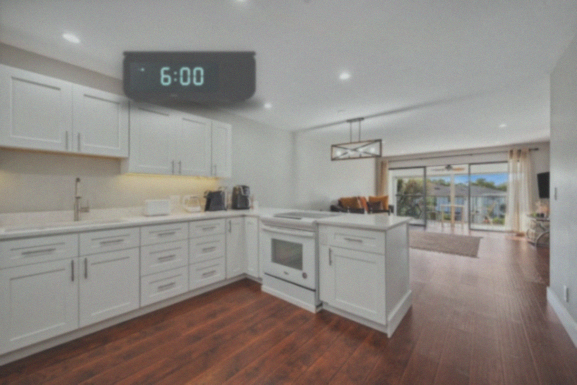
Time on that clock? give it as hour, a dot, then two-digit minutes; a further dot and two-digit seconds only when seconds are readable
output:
6.00
